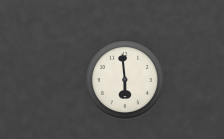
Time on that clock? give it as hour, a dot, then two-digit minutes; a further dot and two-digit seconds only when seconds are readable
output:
5.59
